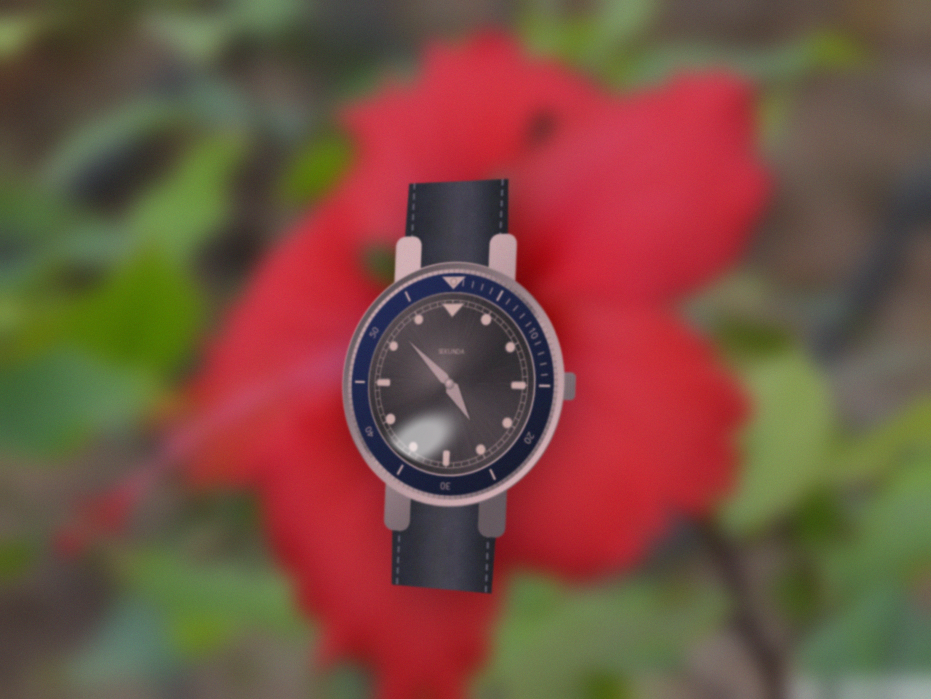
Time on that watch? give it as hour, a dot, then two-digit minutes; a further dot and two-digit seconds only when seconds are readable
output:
4.52
